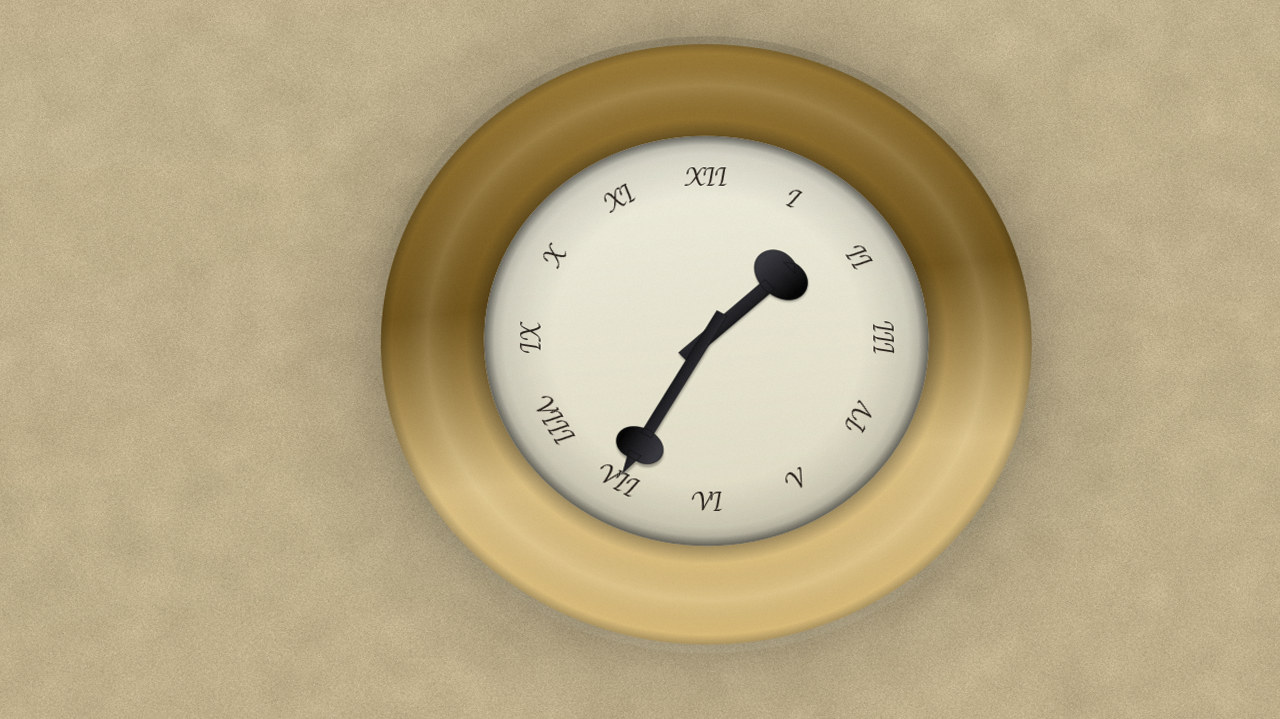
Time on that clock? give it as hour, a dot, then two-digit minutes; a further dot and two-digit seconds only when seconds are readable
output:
1.35
